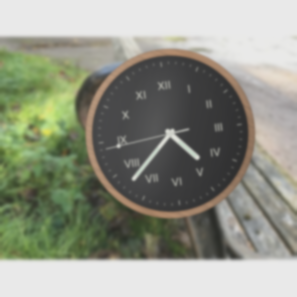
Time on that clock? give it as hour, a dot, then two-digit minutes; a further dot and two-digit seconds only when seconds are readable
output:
4.37.44
